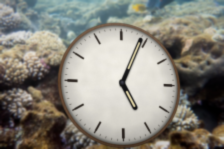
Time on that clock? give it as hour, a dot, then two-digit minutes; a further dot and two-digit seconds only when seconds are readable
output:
5.04
